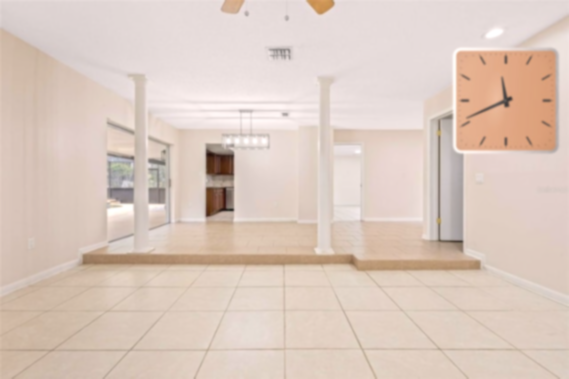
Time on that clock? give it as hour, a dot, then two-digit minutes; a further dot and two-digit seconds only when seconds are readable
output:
11.41
